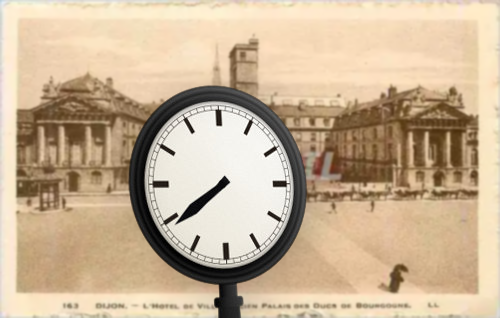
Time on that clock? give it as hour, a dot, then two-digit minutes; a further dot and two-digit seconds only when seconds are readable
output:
7.39
